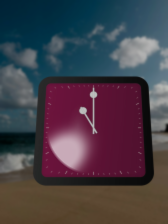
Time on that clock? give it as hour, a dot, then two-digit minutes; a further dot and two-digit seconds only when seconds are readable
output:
11.00
